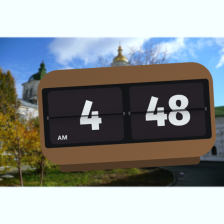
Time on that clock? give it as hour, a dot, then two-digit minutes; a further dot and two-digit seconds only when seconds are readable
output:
4.48
